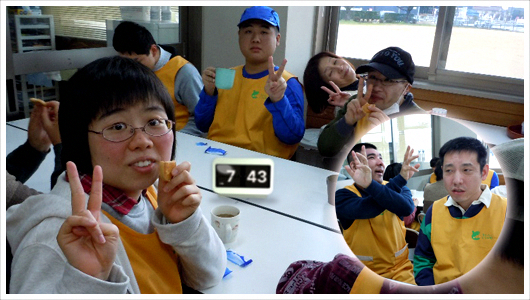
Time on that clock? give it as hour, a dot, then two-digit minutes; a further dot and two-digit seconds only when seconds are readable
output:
7.43
